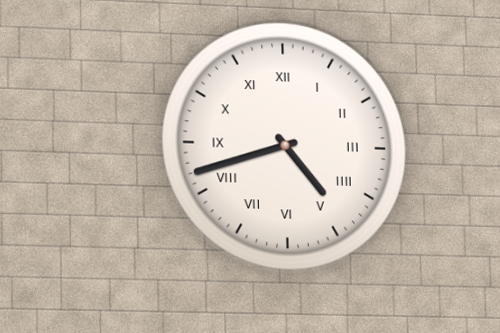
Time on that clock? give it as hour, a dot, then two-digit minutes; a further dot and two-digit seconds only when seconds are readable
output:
4.42
